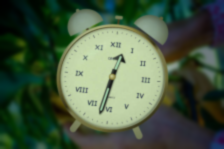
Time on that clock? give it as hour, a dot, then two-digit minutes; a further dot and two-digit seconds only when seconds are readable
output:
12.32
